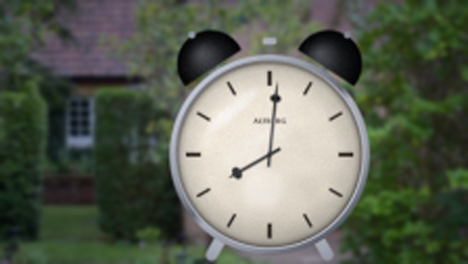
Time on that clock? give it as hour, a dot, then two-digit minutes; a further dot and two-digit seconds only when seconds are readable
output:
8.01
